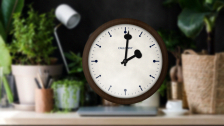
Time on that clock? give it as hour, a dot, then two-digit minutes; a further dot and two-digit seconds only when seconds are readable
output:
2.01
